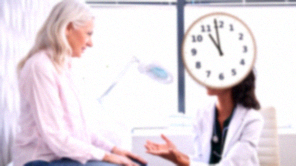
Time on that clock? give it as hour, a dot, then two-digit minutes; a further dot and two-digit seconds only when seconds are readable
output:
10.59
